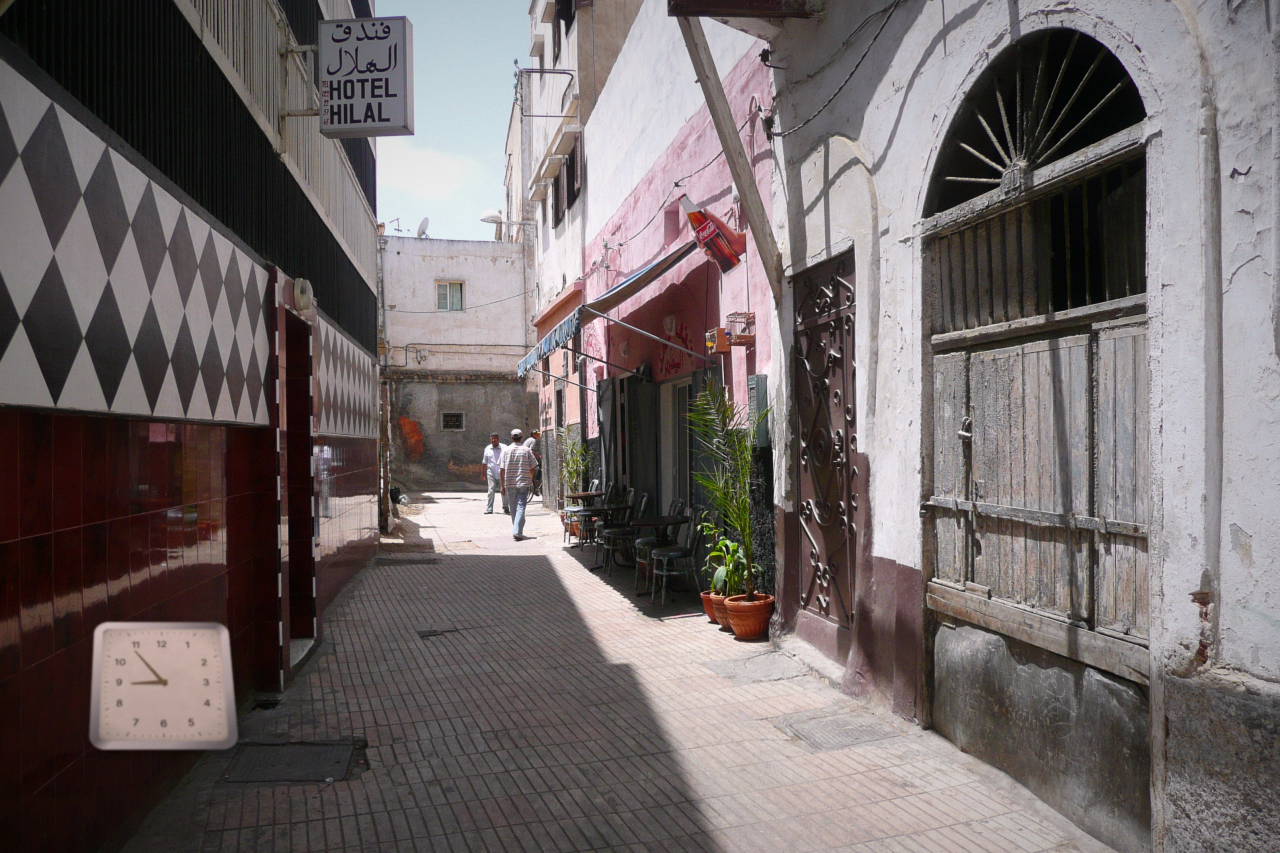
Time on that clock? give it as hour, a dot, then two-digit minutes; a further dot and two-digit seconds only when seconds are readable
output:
8.54
